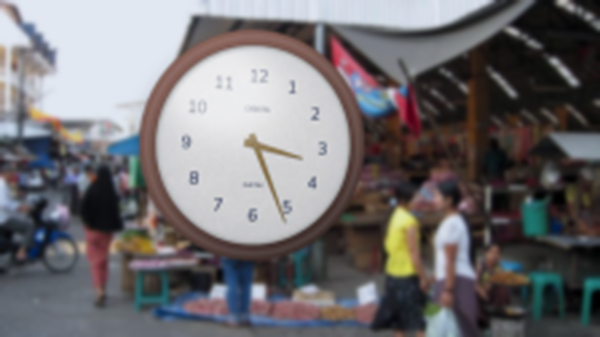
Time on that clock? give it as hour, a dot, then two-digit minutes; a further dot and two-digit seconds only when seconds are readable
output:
3.26
